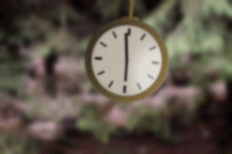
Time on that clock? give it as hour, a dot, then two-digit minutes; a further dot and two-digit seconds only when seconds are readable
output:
5.59
